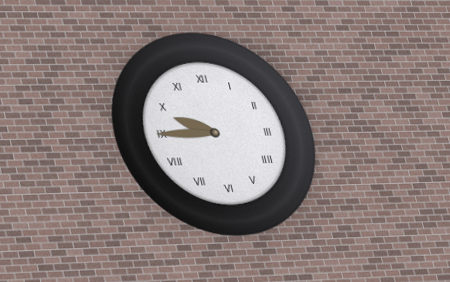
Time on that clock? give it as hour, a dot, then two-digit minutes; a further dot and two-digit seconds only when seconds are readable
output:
9.45
